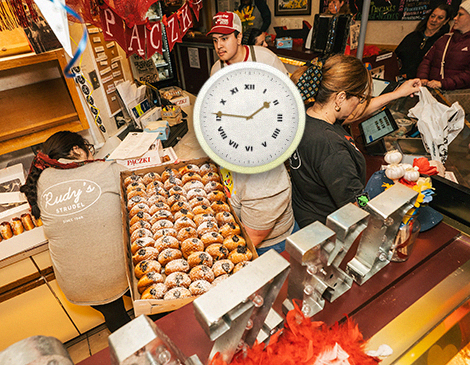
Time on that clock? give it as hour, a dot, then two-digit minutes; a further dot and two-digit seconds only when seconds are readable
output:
1.46
